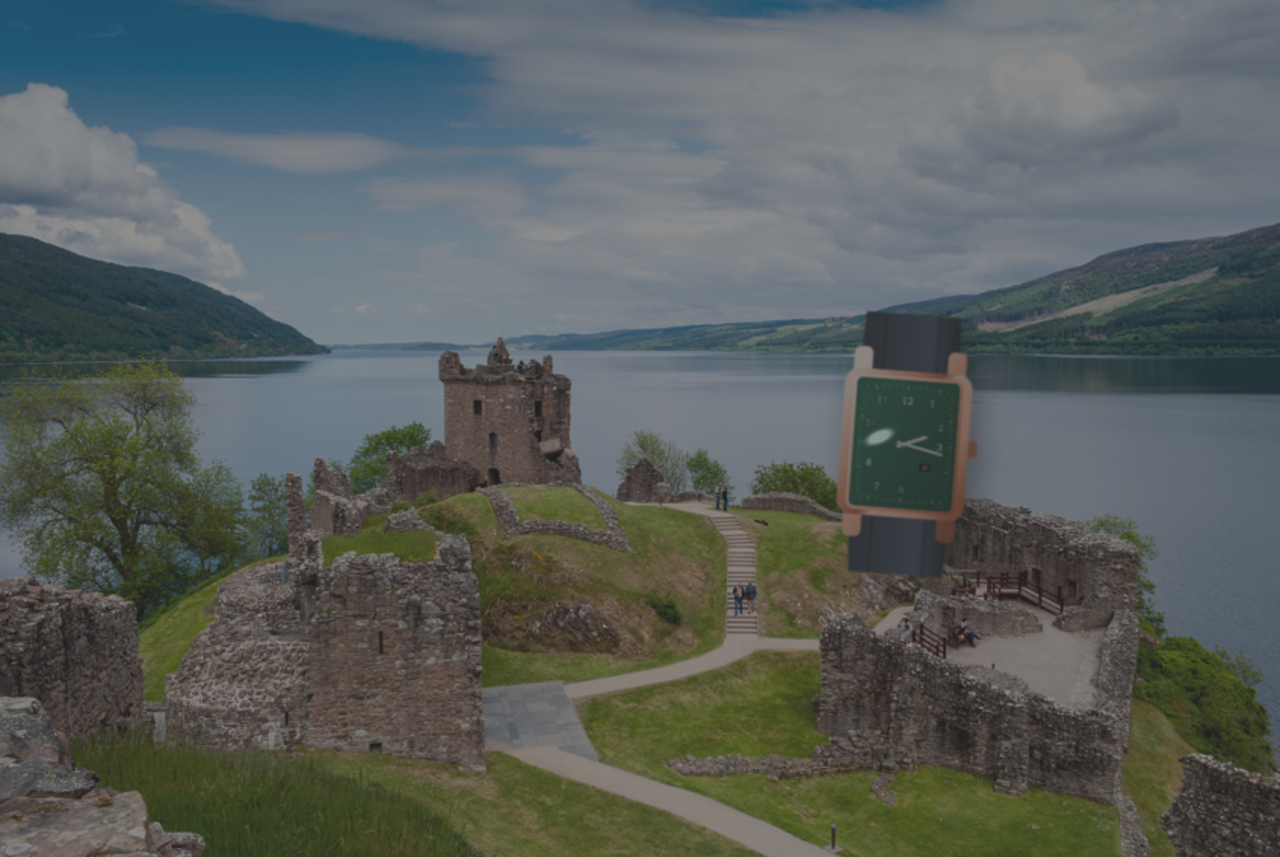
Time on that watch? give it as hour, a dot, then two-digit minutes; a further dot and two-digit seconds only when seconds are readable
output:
2.17
